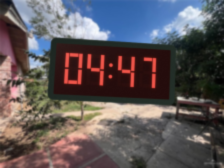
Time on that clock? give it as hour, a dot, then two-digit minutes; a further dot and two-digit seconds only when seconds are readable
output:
4.47
